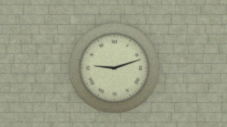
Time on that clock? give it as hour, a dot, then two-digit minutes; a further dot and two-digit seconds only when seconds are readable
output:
9.12
